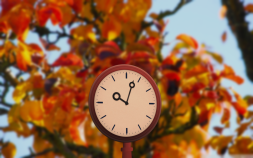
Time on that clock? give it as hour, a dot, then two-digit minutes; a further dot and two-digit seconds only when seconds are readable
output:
10.03
